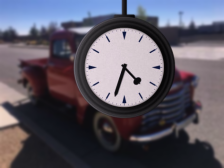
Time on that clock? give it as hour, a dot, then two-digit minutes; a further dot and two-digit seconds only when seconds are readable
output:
4.33
